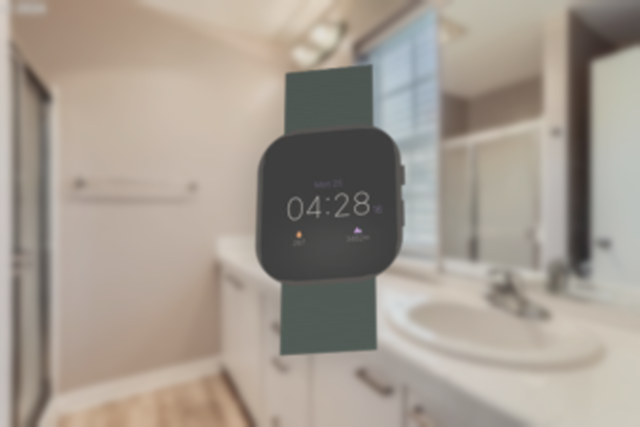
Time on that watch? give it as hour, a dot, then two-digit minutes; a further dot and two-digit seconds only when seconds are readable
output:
4.28
